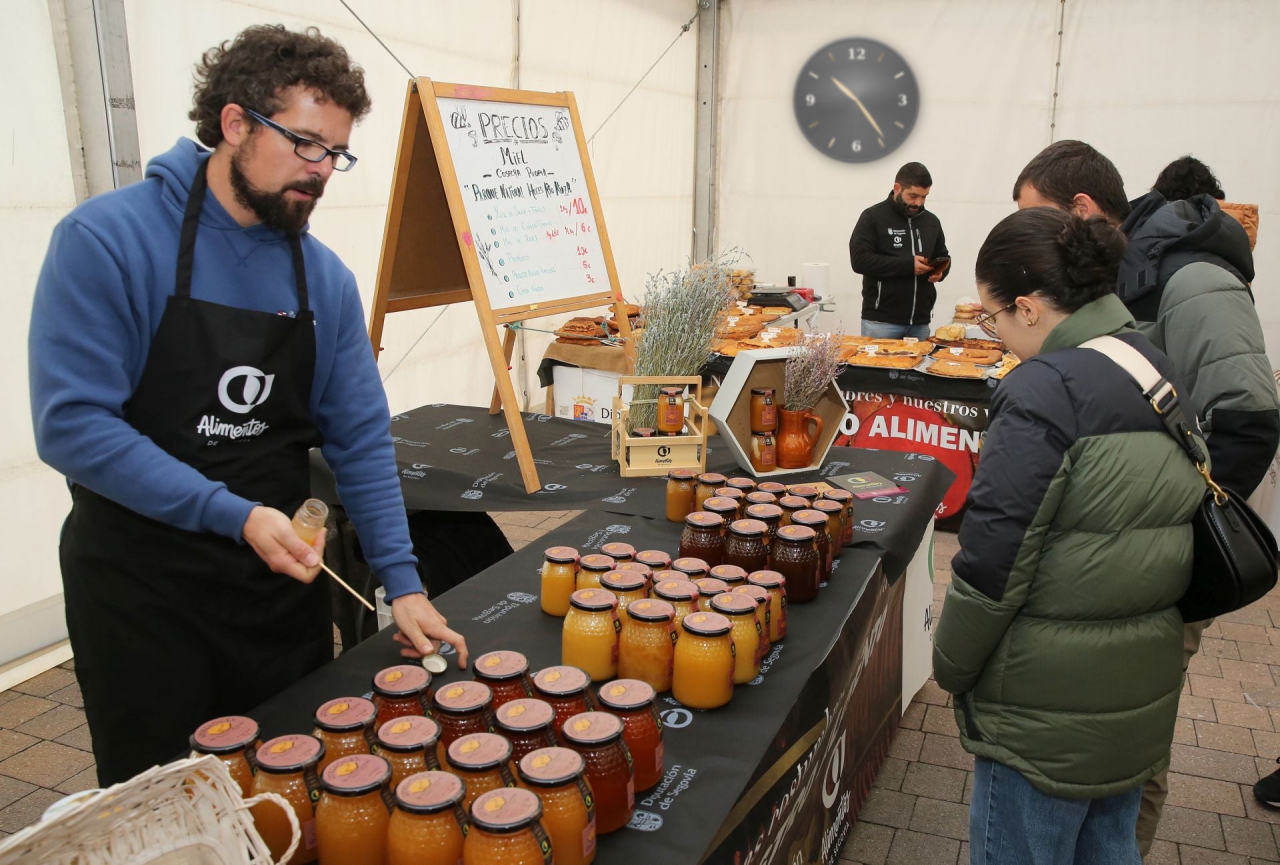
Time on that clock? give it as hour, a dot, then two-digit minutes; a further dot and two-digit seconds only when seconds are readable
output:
10.24
